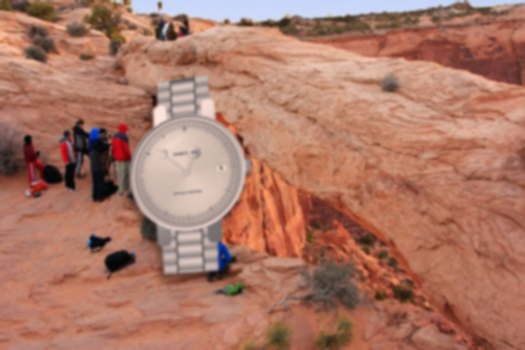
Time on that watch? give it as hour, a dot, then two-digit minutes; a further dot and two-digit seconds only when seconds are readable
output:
12.52
